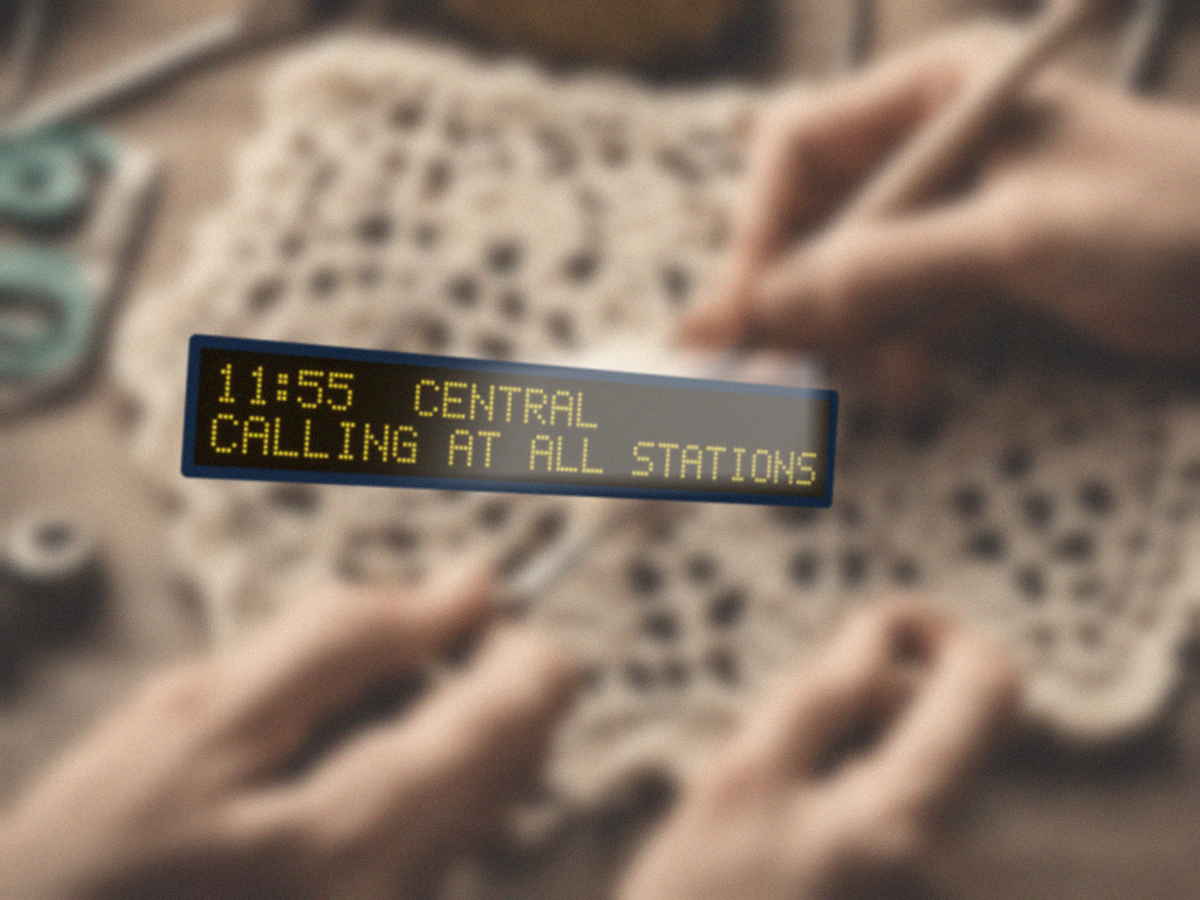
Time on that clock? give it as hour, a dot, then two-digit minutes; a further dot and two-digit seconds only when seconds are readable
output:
11.55
